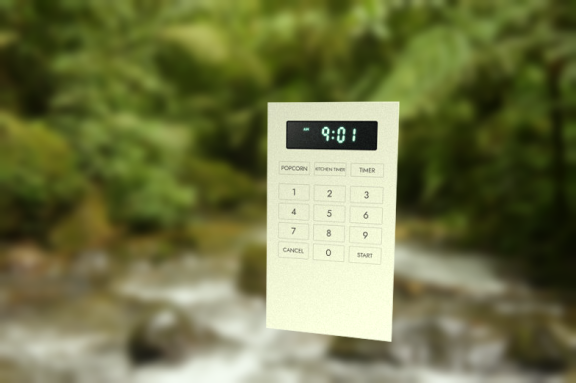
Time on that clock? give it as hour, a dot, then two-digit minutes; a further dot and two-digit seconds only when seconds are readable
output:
9.01
